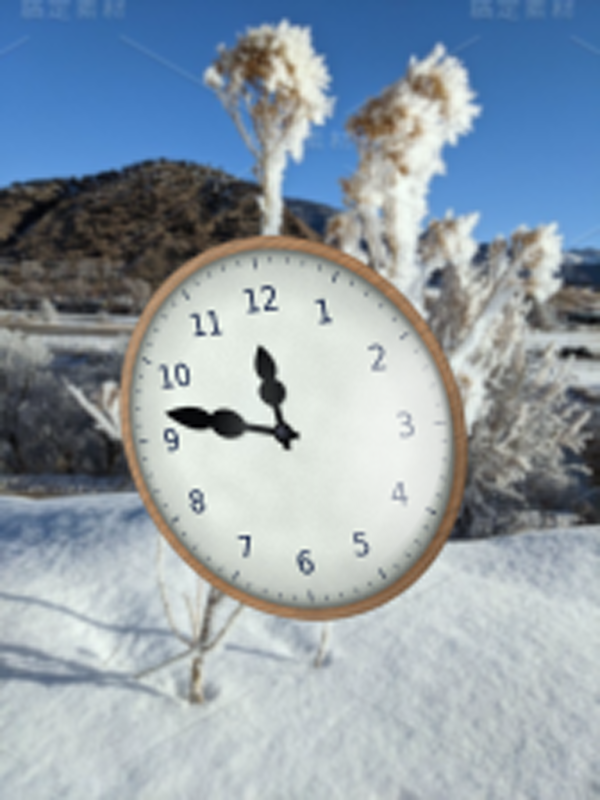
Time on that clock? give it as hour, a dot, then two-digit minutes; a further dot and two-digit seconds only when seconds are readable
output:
11.47
